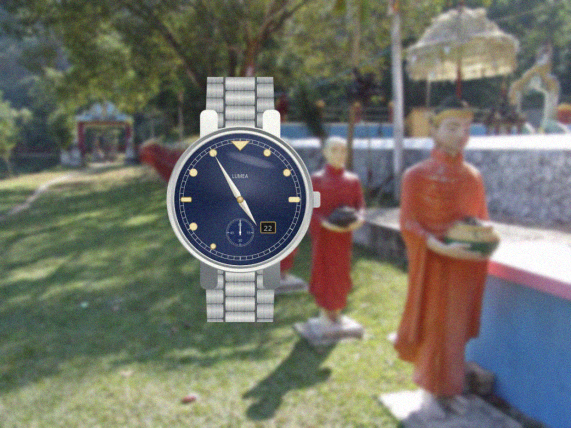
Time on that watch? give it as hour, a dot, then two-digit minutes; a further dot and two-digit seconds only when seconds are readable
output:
4.55
